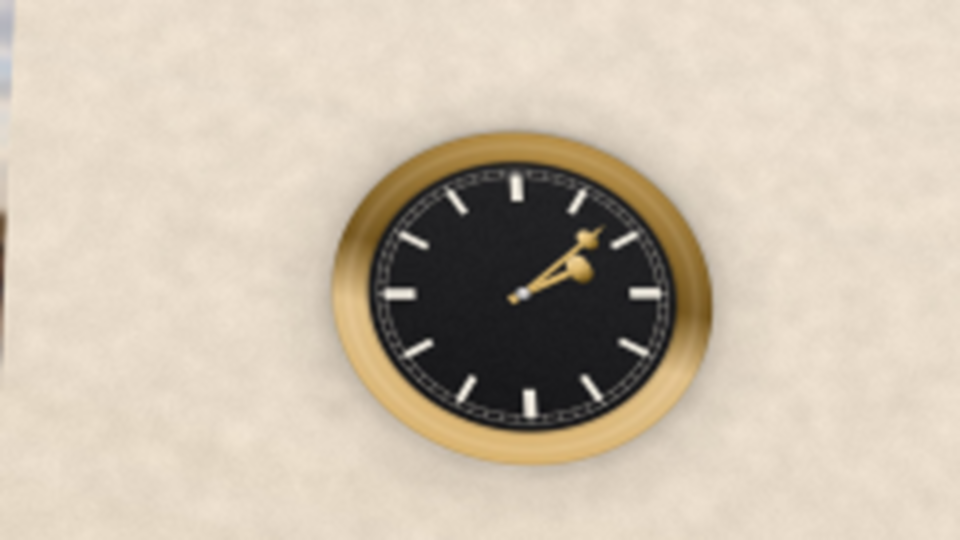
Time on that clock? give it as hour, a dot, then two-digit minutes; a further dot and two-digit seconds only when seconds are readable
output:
2.08
